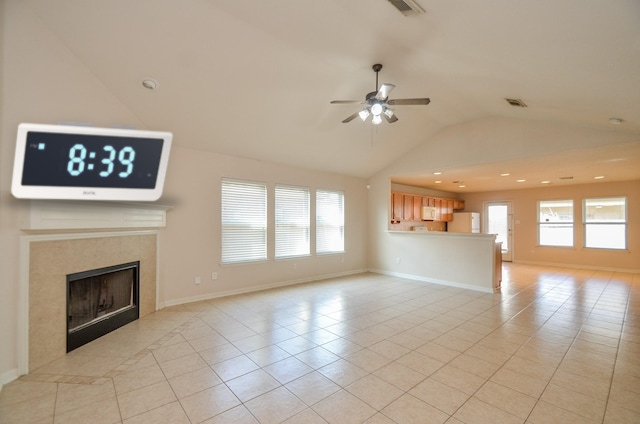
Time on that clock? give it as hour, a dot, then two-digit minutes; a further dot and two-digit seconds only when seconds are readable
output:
8.39
